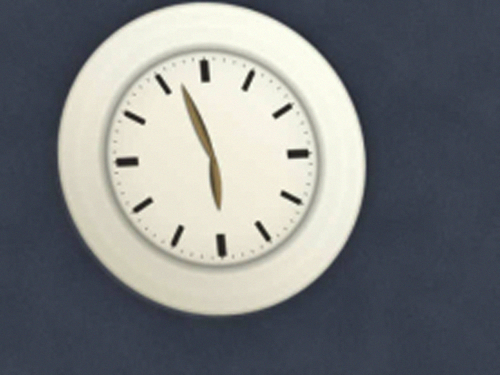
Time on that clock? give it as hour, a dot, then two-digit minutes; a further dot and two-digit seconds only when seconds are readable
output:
5.57
